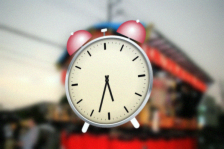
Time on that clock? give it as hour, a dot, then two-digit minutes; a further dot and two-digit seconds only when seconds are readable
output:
5.33
